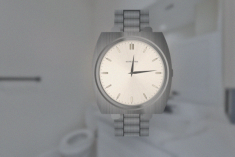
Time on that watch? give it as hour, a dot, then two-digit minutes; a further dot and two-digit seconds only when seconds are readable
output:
12.14
